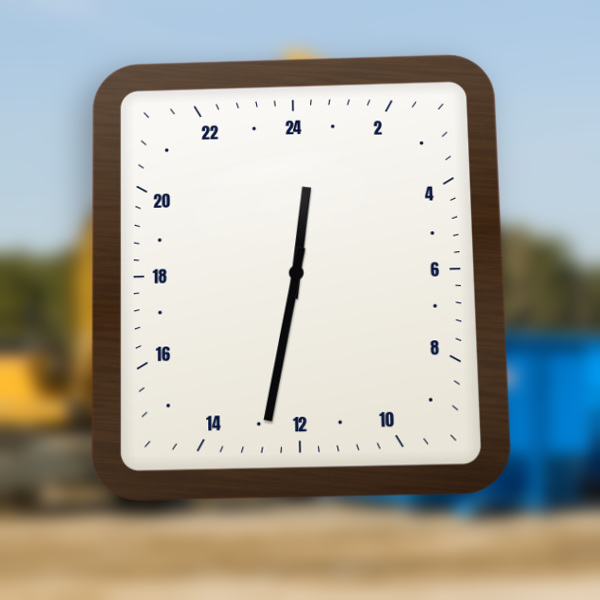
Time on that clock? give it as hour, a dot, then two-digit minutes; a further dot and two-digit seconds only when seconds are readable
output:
0.32
